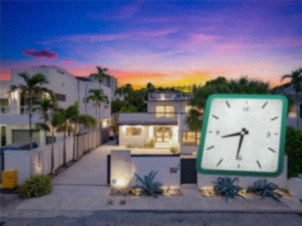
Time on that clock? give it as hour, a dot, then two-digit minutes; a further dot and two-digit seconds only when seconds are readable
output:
8.31
